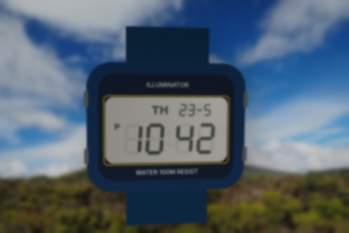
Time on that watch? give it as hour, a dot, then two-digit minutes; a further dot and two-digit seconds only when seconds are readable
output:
10.42
